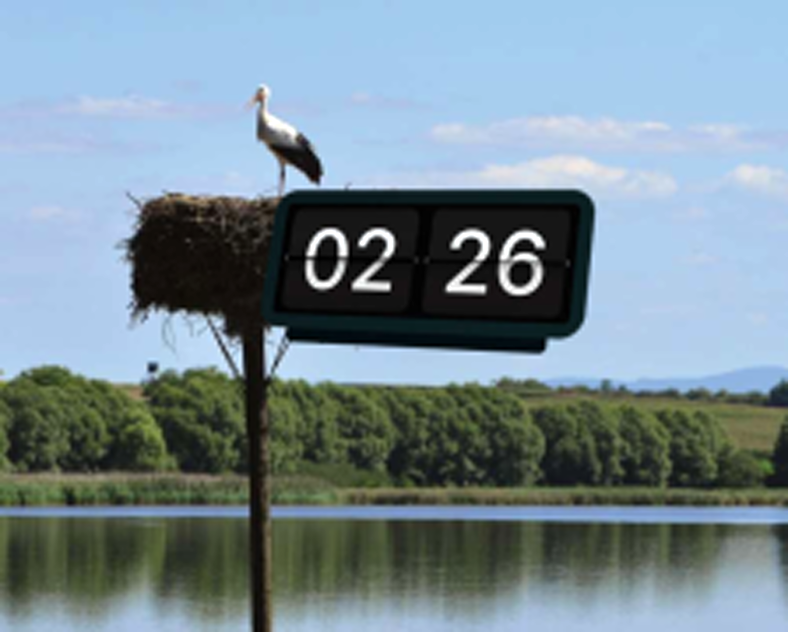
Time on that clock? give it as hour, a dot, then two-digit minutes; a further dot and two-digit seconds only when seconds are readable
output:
2.26
